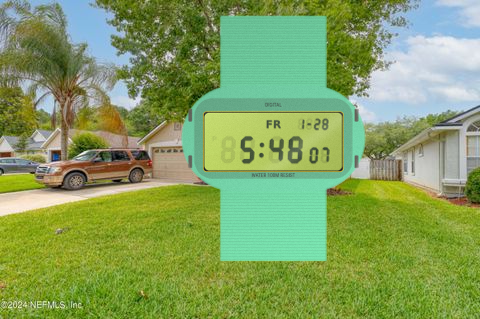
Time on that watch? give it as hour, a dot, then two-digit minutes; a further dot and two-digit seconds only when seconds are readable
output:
5.48.07
